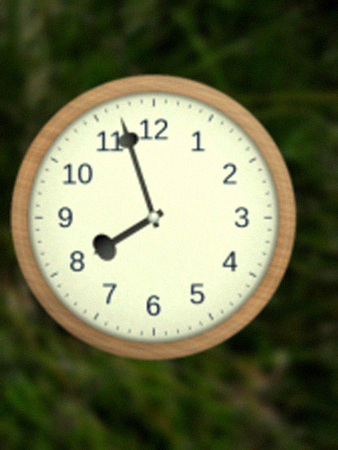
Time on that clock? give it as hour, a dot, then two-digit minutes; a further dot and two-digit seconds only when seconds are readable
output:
7.57
